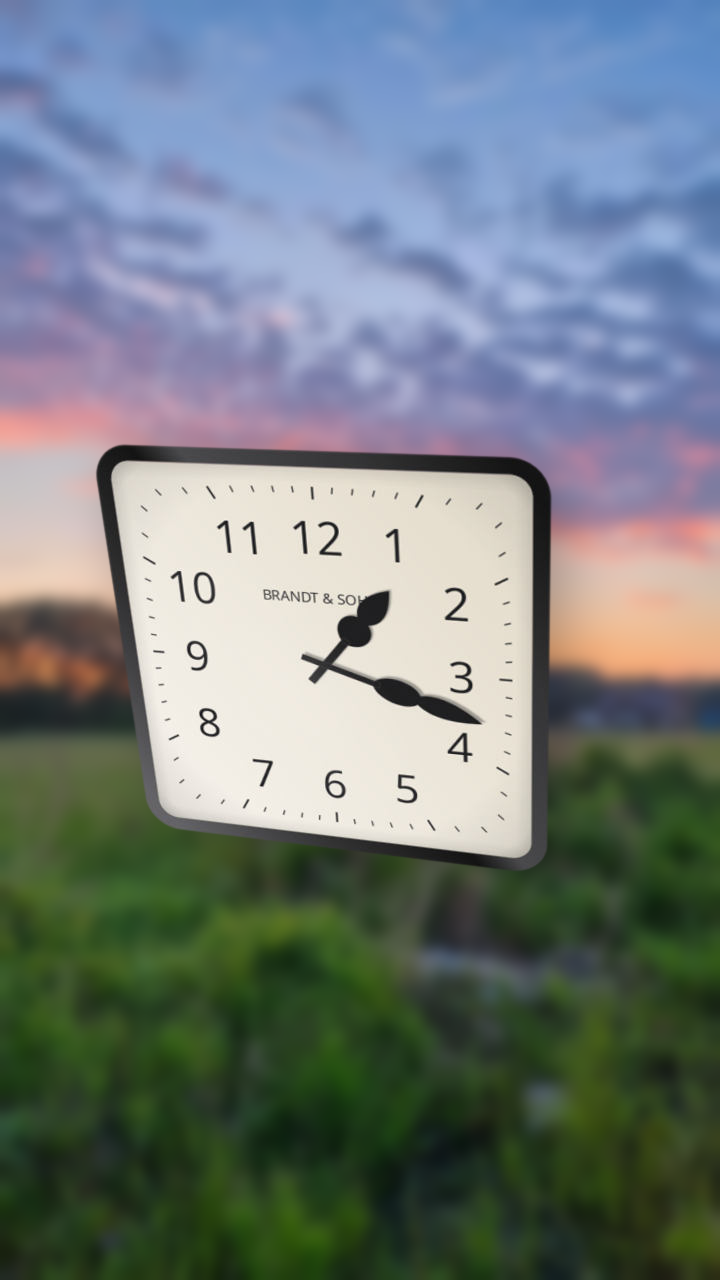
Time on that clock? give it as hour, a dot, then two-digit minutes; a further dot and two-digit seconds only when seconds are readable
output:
1.18
